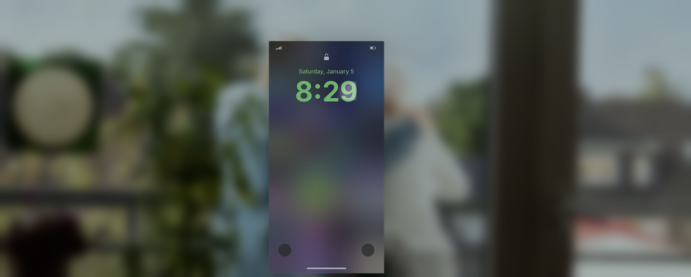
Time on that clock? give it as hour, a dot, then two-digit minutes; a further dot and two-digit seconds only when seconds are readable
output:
8.29
